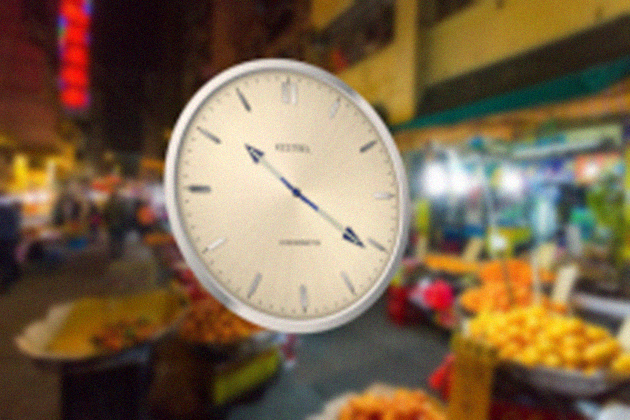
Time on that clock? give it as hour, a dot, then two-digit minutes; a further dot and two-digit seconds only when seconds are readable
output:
10.21
